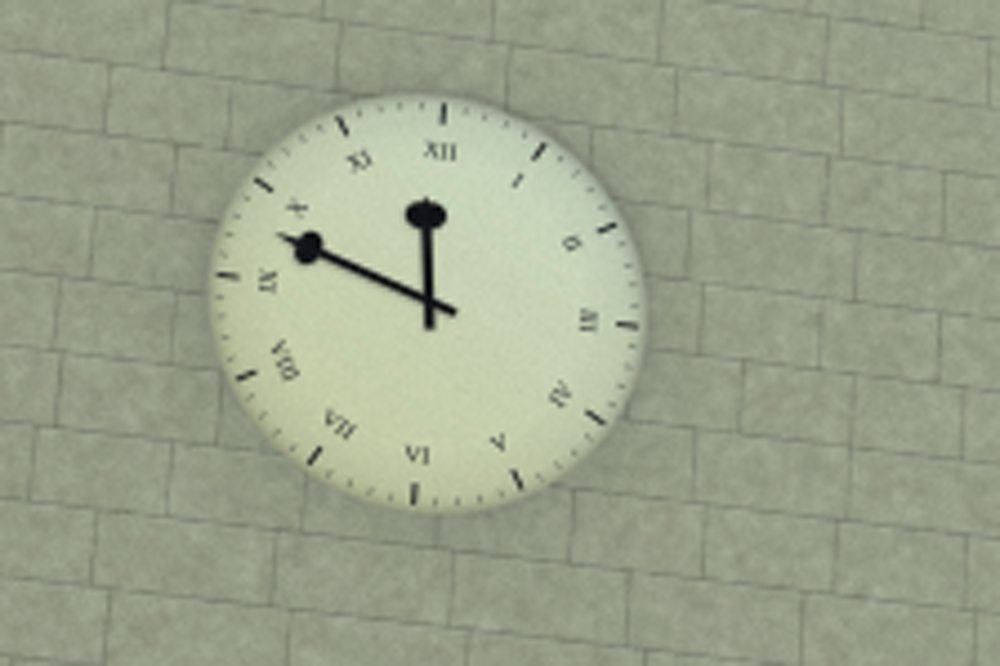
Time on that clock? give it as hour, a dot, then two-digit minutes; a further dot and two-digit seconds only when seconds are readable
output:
11.48
